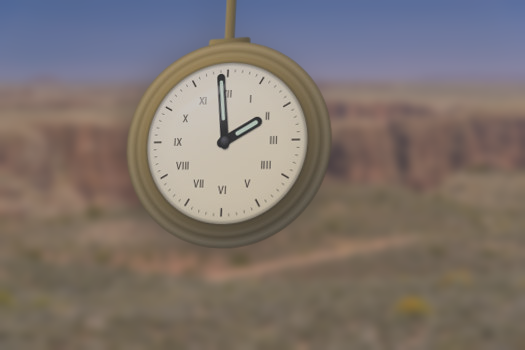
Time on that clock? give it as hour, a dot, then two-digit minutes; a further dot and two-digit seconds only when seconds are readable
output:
1.59
